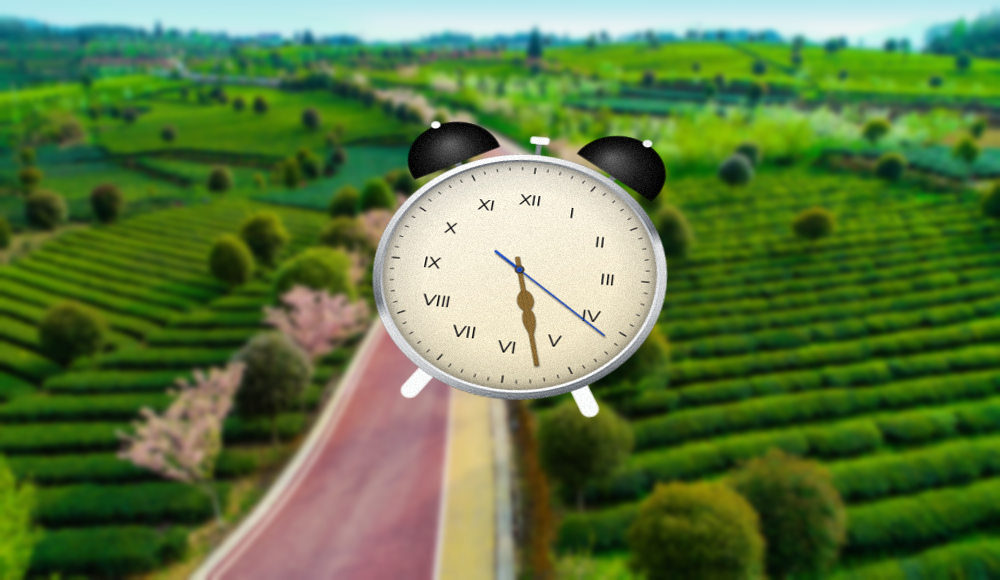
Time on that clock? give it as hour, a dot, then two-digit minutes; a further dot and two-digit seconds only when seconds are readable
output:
5.27.21
